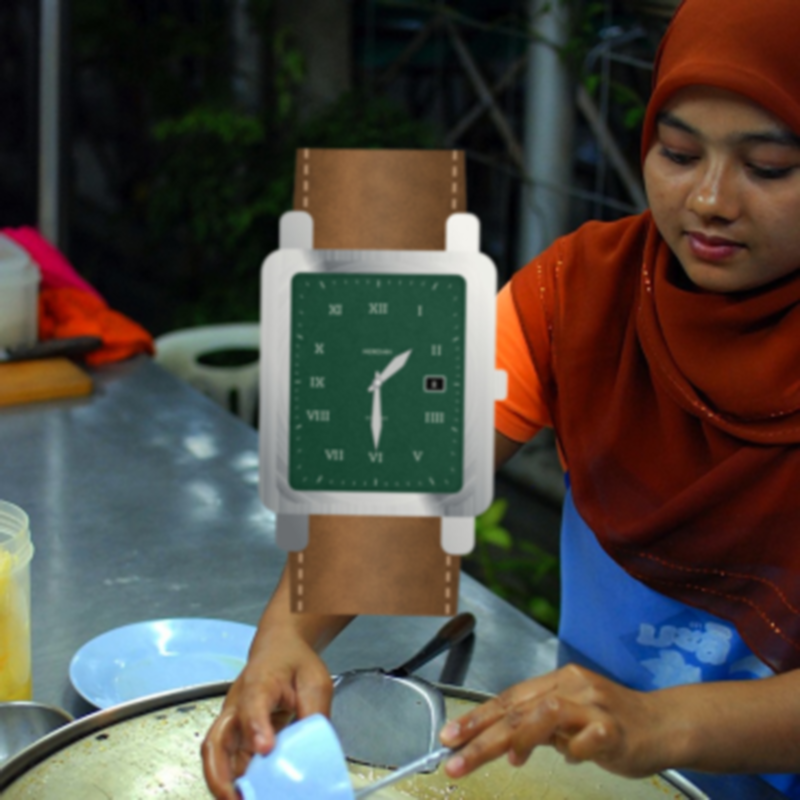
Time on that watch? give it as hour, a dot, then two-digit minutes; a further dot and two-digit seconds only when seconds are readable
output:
1.30
